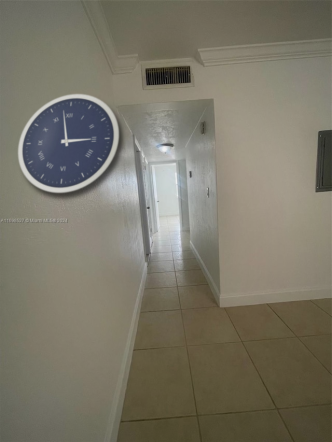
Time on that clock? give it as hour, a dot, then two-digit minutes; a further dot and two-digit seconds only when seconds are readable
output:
2.58
